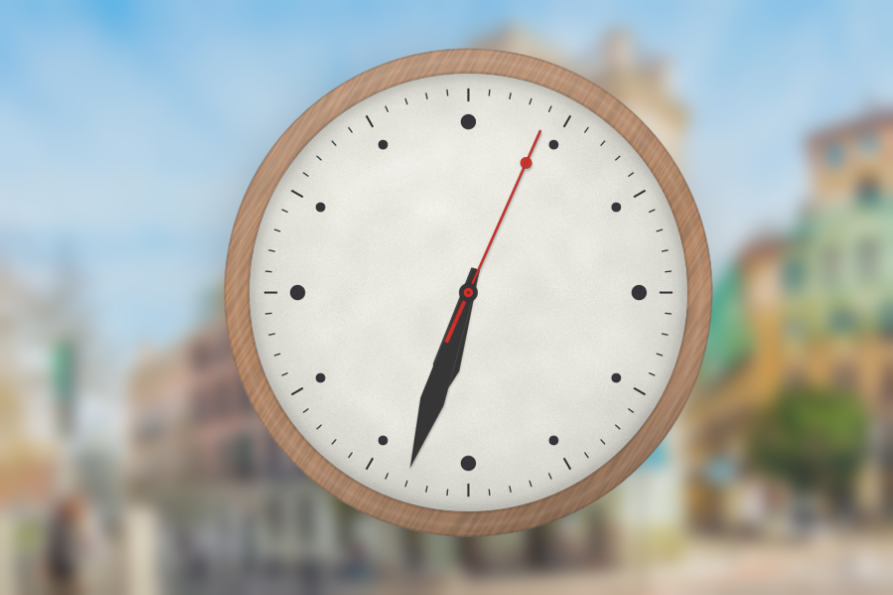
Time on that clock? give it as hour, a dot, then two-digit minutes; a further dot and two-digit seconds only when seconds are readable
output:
6.33.04
